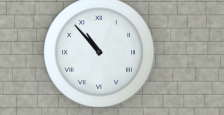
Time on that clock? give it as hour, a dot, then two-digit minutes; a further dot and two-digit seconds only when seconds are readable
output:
10.53
